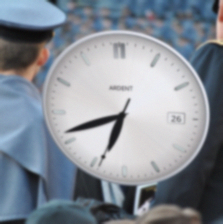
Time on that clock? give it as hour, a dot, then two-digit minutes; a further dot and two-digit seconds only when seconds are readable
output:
6.41.34
